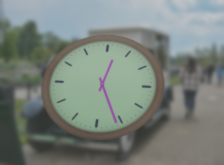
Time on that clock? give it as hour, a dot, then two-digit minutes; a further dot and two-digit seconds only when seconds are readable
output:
12.26
